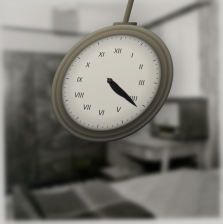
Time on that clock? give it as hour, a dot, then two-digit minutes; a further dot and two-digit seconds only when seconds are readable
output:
4.21
